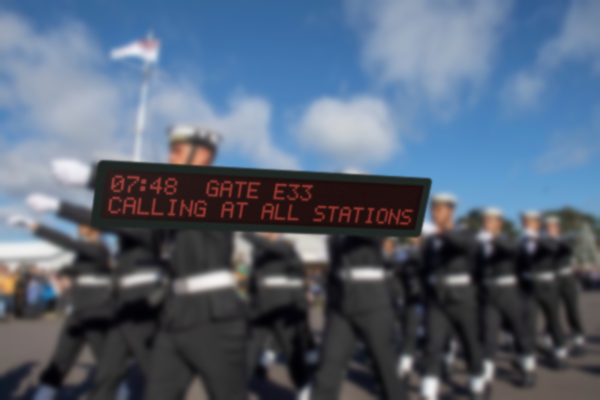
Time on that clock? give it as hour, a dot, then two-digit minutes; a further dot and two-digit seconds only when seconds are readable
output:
7.48
